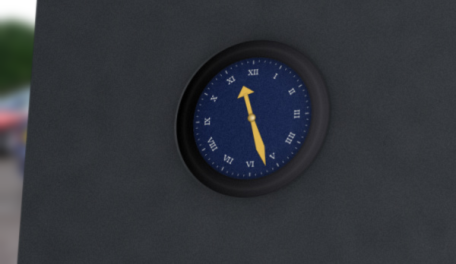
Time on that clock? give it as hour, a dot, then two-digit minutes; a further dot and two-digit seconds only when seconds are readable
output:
11.27
